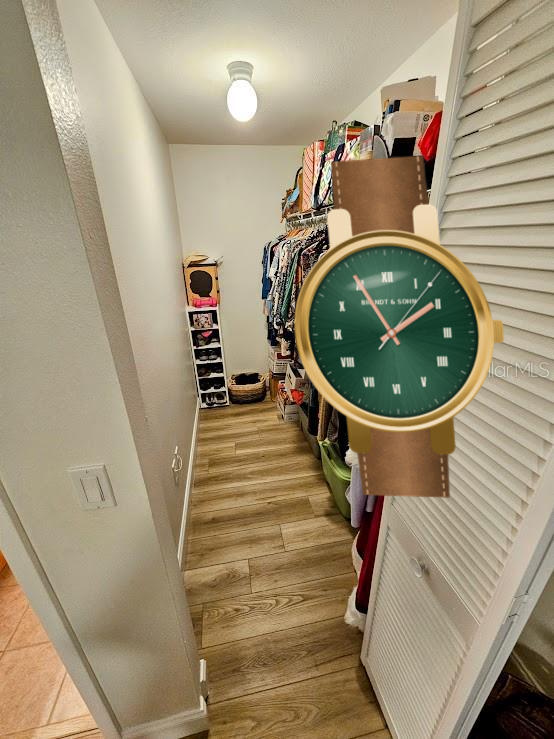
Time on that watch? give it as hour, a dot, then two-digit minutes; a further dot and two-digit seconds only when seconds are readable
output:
1.55.07
